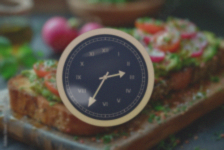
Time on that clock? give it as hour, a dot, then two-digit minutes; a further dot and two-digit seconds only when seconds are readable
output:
2.35
